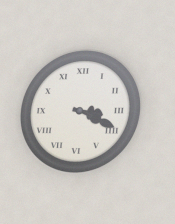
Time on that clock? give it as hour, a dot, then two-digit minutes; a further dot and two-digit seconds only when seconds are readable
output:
3.19
